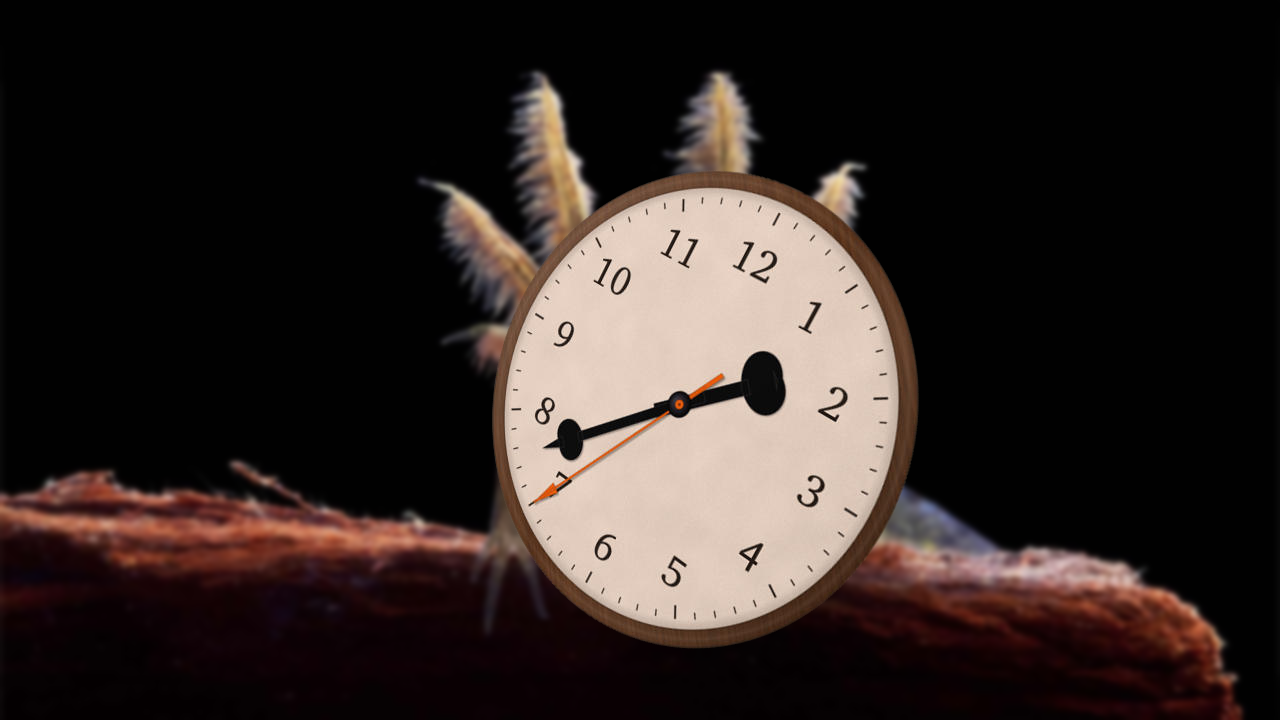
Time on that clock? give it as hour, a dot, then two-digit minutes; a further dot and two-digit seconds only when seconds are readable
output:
1.37.35
